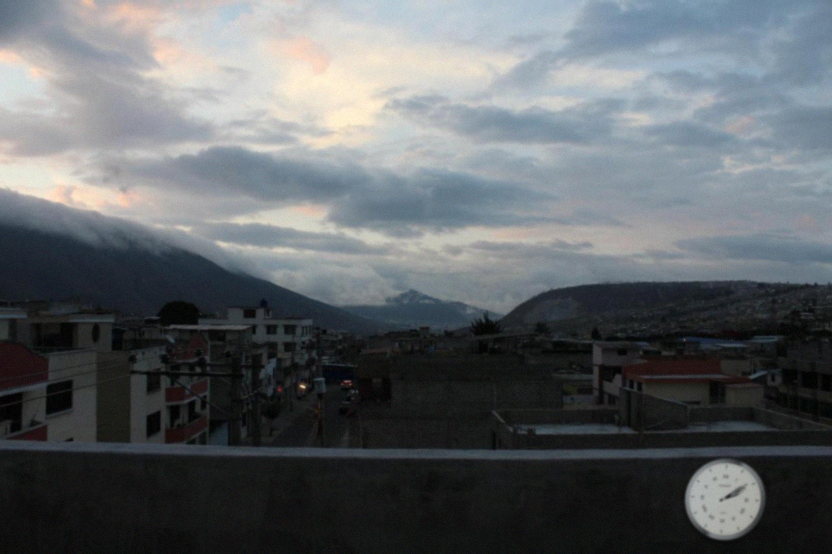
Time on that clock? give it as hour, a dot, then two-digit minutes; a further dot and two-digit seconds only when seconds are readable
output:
2.09
